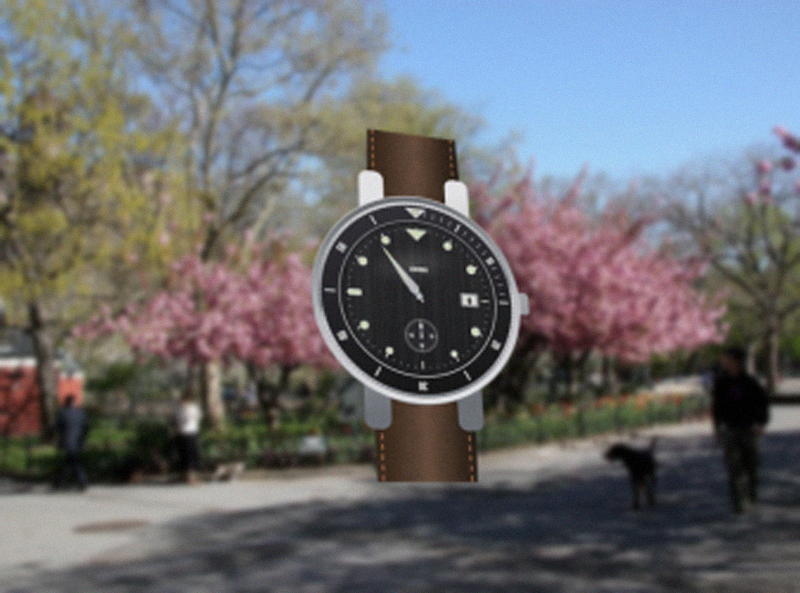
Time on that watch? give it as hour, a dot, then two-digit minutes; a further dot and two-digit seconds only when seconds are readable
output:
10.54
